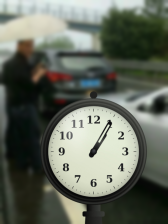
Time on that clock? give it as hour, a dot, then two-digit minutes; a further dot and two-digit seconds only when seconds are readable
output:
1.05
